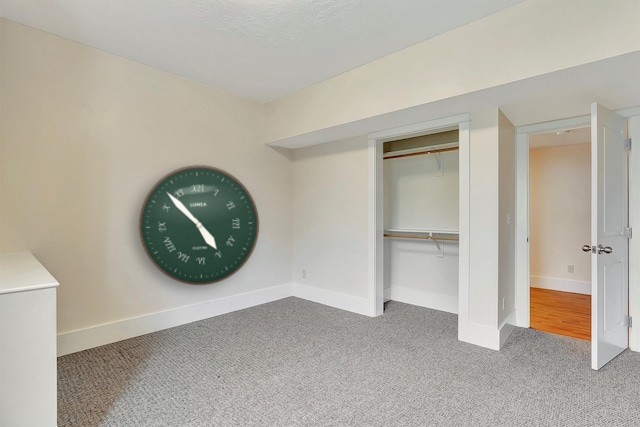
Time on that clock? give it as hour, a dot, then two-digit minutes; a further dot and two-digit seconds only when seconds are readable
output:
4.53
